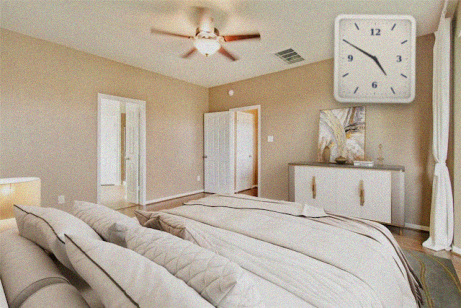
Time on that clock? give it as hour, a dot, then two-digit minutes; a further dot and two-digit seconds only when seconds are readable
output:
4.50
